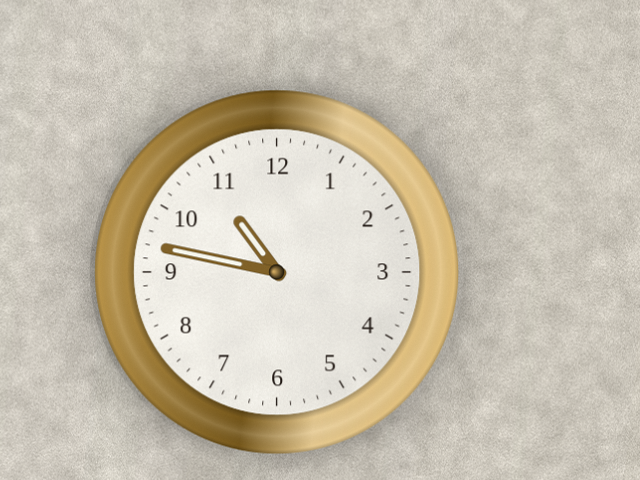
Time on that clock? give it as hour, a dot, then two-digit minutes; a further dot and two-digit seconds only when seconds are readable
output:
10.47
